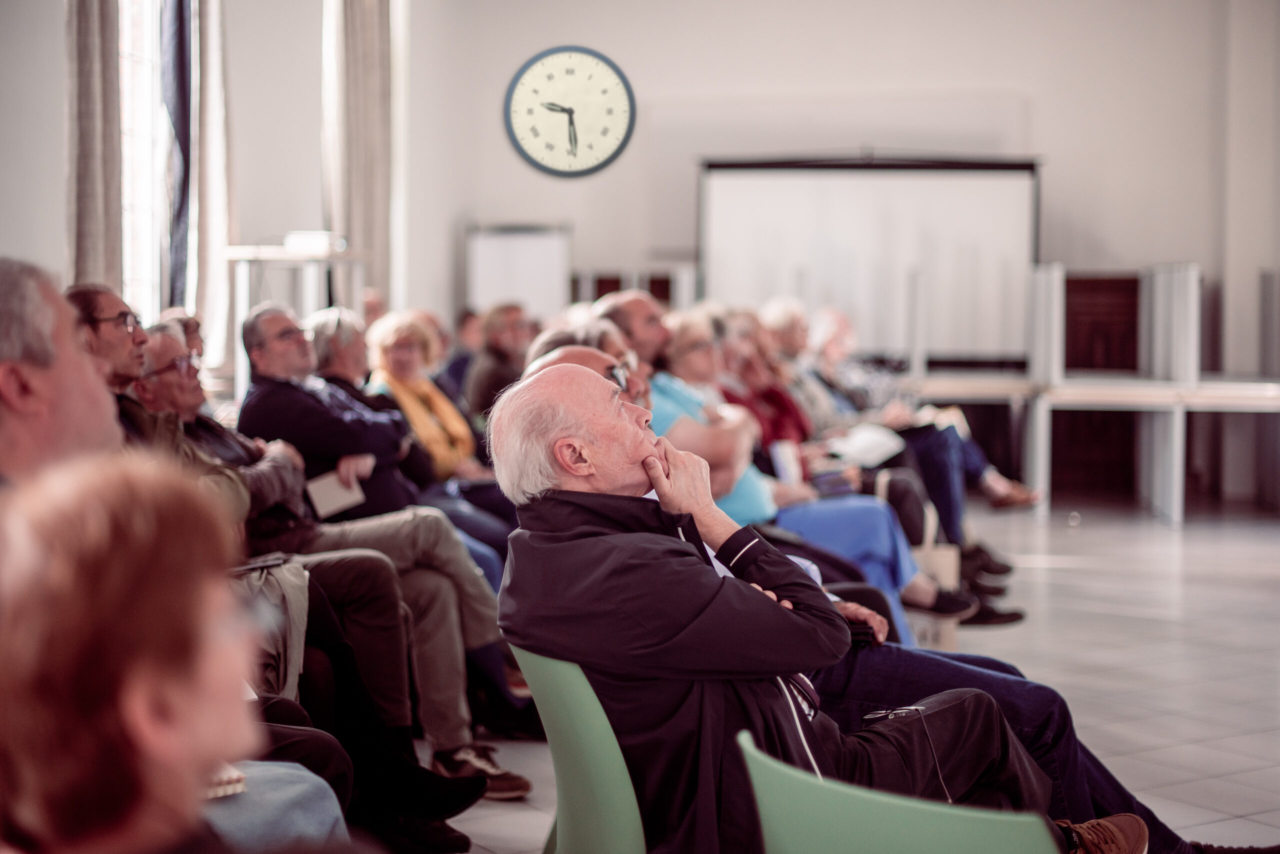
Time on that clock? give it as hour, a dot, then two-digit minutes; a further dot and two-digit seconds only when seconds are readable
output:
9.29
